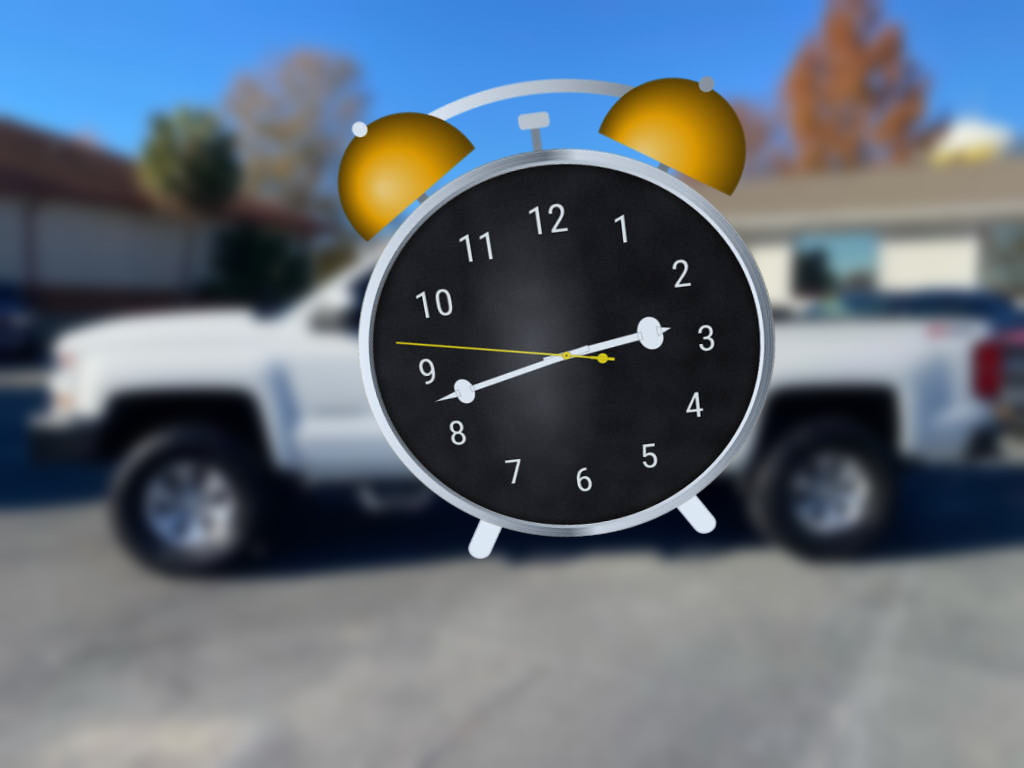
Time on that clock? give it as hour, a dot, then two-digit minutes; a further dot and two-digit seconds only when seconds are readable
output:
2.42.47
